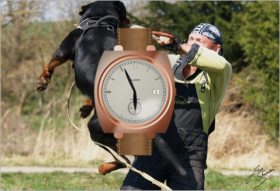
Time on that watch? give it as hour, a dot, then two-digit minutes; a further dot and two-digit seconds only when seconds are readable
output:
5.56
